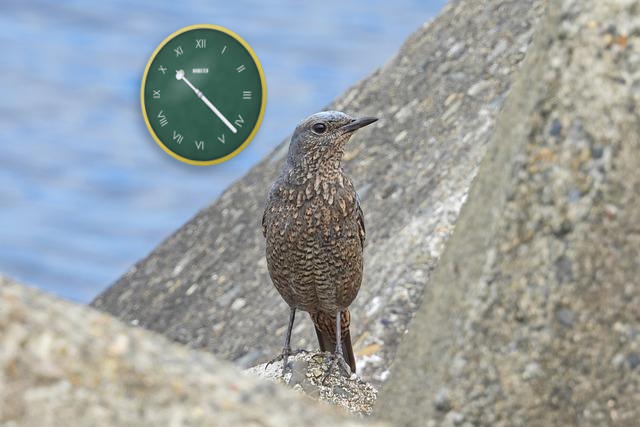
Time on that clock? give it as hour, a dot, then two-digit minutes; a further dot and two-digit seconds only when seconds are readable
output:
10.22
